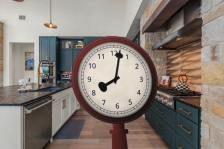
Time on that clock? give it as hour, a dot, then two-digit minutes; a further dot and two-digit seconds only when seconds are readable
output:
8.02
